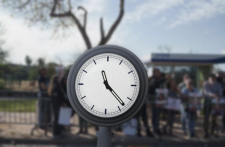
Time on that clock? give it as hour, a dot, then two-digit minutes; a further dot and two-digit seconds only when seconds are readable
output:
11.23
